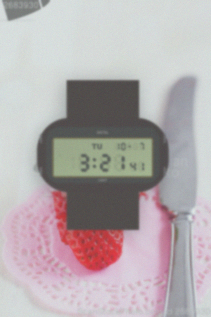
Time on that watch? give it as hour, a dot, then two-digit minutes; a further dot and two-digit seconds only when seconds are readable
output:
3.21
